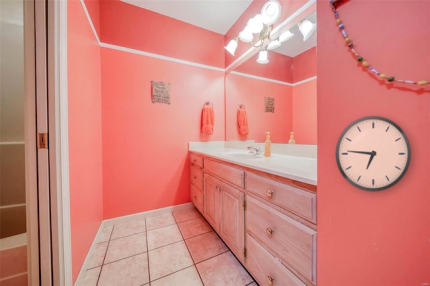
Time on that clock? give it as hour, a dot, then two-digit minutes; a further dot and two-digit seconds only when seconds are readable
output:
6.46
